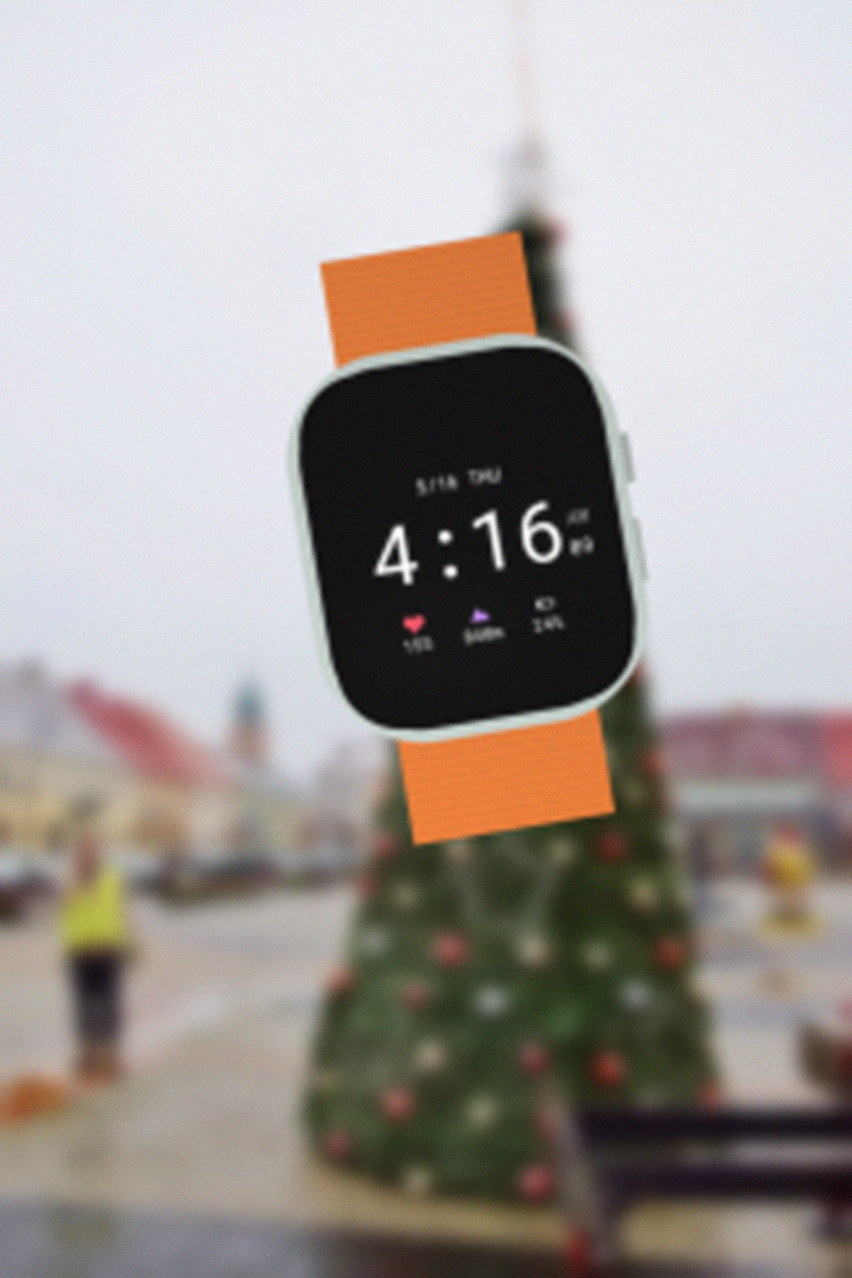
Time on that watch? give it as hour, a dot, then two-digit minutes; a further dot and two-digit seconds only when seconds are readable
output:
4.16
